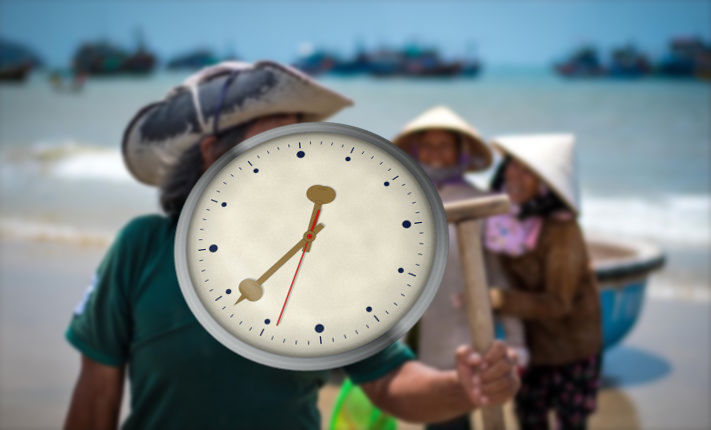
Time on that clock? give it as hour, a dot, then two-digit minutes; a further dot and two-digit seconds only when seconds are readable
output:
12.38.34
